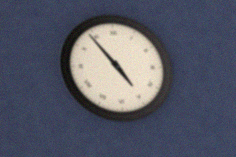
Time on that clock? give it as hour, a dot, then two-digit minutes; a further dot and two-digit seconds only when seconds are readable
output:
4.54
